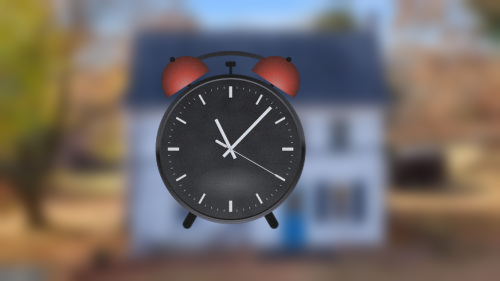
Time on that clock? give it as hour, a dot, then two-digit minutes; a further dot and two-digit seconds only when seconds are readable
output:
11.07.20
